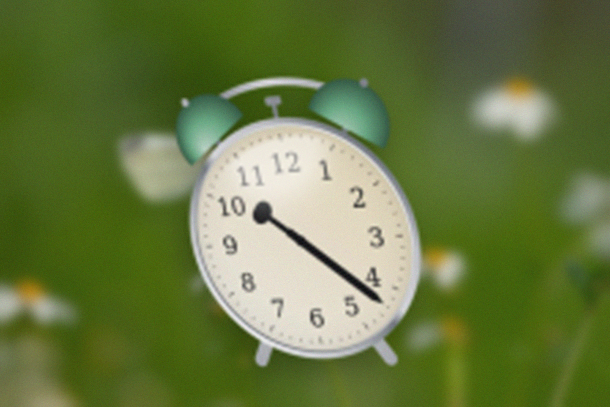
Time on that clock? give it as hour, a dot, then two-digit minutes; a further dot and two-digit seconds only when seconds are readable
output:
10.22
